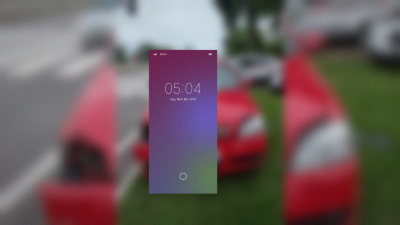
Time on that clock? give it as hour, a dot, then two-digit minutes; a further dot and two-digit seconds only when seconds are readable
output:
5.04
